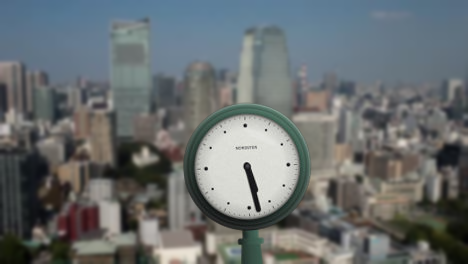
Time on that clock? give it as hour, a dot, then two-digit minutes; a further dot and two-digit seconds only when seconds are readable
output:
5.28
